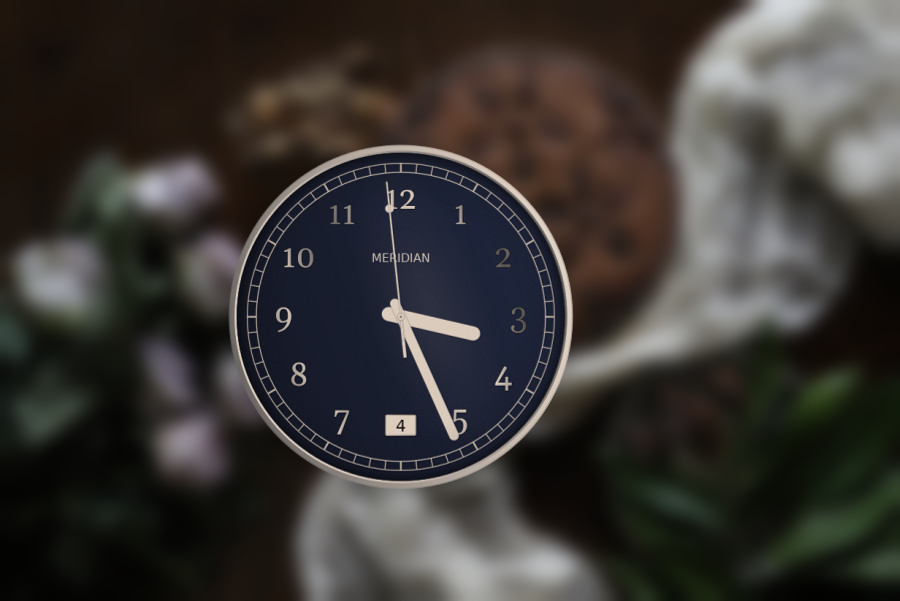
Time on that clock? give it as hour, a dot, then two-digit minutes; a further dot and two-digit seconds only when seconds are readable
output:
3.25.59
